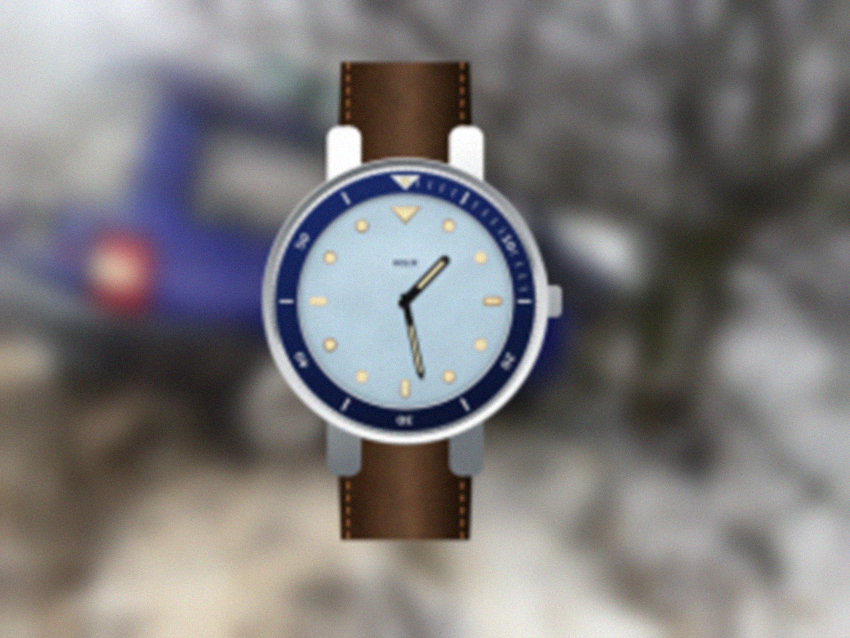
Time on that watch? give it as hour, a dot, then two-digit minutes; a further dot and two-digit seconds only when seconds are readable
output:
1.28
